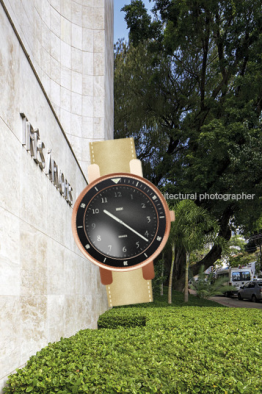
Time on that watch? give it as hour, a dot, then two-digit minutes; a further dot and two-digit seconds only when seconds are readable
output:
10.22
